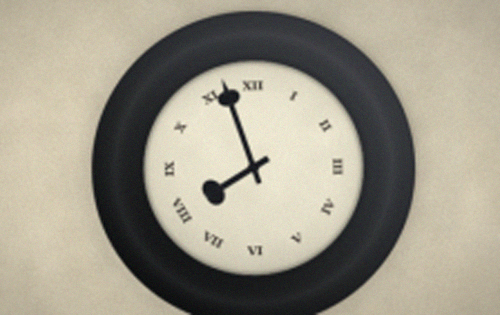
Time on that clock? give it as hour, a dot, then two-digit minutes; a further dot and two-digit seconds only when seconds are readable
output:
7.57
